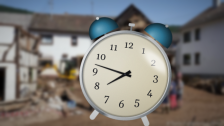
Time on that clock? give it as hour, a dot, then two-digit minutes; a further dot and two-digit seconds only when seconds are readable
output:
7.47
